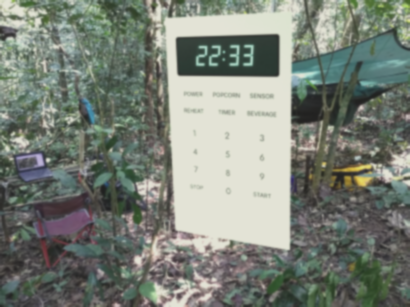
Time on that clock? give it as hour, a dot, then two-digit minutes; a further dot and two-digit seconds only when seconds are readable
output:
22.33
